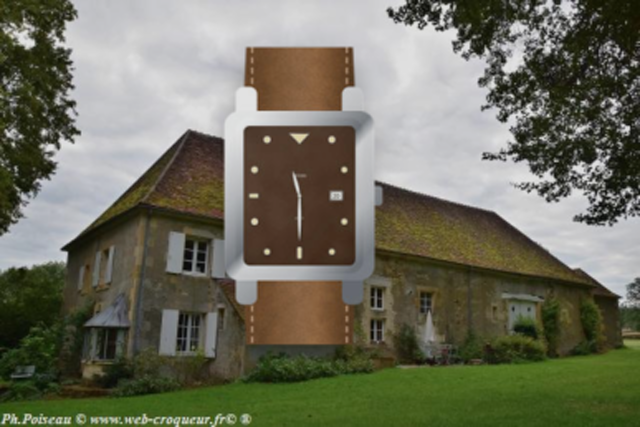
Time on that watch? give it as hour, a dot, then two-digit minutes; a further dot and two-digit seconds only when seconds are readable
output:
11.30
